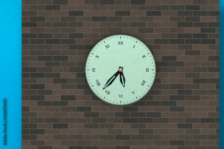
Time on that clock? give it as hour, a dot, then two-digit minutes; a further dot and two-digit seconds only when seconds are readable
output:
5.37
